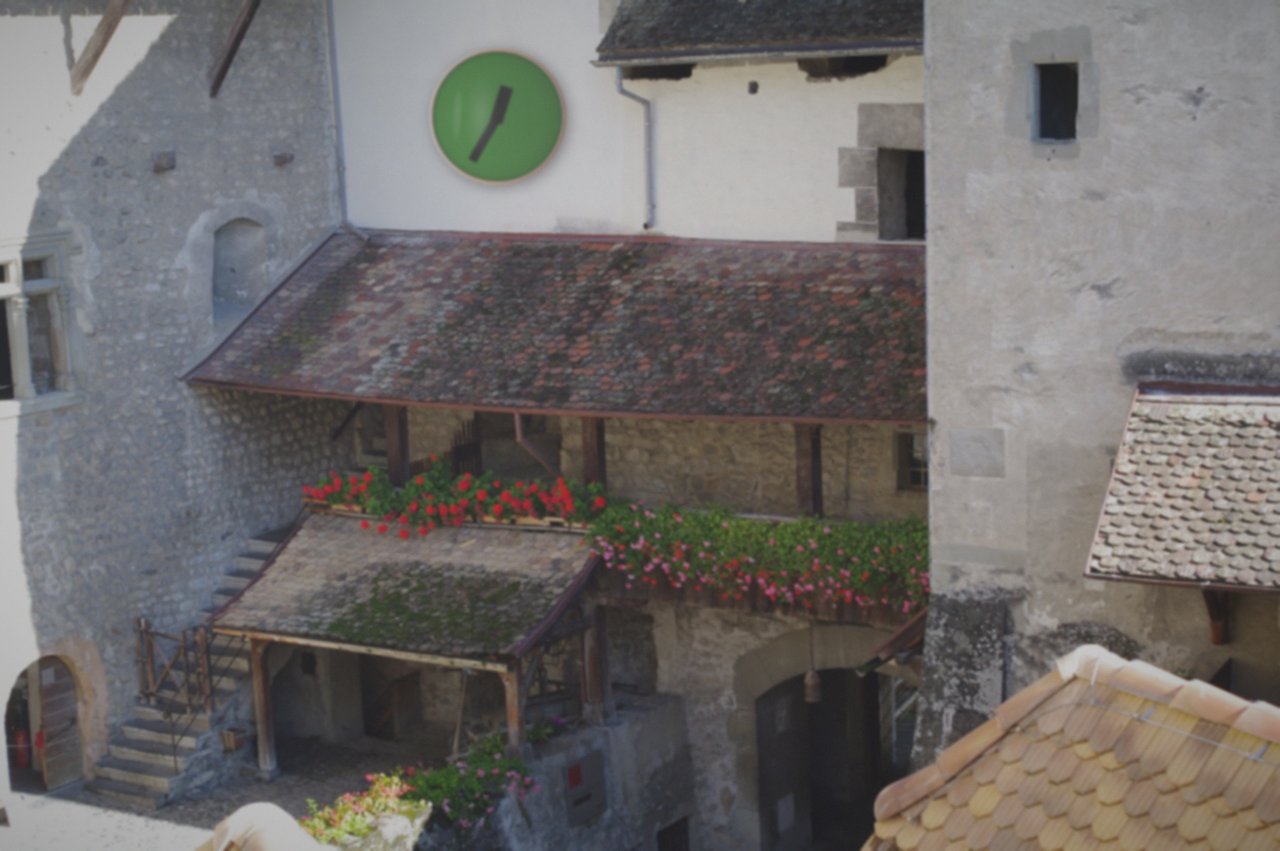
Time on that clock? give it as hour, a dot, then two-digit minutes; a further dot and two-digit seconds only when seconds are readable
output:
12.35
